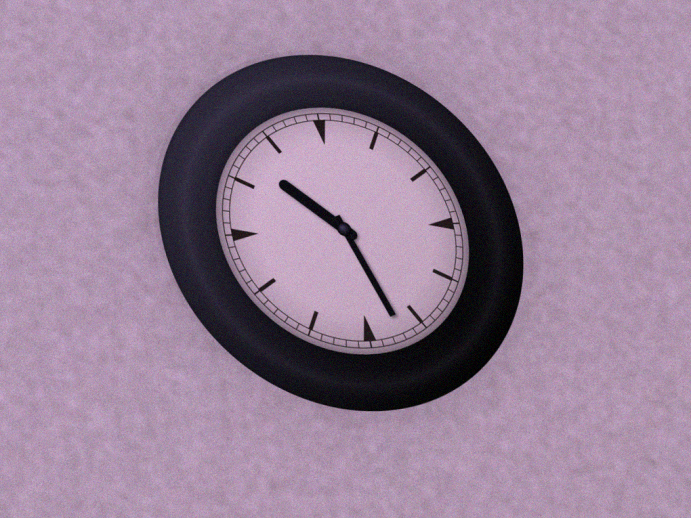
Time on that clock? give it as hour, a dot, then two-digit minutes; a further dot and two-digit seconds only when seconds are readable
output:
10.27
